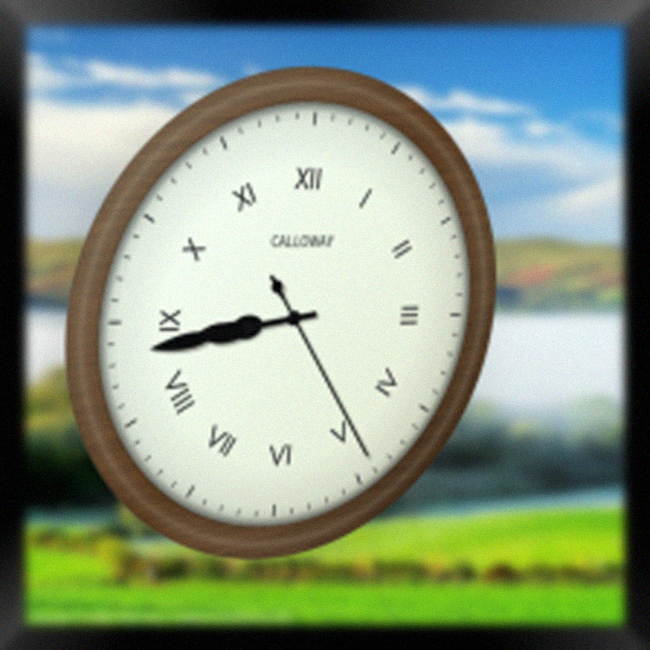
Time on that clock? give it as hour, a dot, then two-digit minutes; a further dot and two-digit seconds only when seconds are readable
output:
8.43.24
